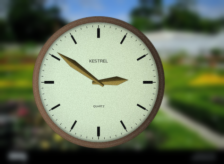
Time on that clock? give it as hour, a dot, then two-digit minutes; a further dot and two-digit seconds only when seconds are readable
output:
2.51
